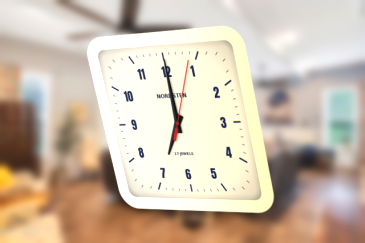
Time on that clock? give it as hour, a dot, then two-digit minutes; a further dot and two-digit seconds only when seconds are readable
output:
7.00.04
